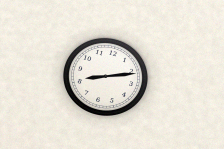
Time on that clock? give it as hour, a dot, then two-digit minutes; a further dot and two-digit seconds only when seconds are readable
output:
8.11
